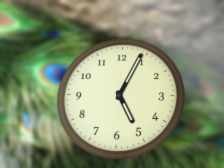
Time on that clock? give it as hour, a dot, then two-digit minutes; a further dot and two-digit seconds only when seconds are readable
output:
5.04
